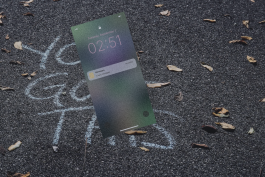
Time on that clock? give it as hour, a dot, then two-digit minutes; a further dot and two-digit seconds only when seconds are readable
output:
2.51
